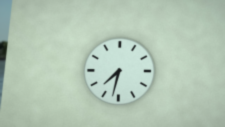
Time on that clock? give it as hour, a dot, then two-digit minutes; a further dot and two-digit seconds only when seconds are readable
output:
7.32
